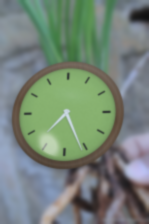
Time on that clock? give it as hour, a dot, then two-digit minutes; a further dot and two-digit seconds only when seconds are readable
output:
7.26
